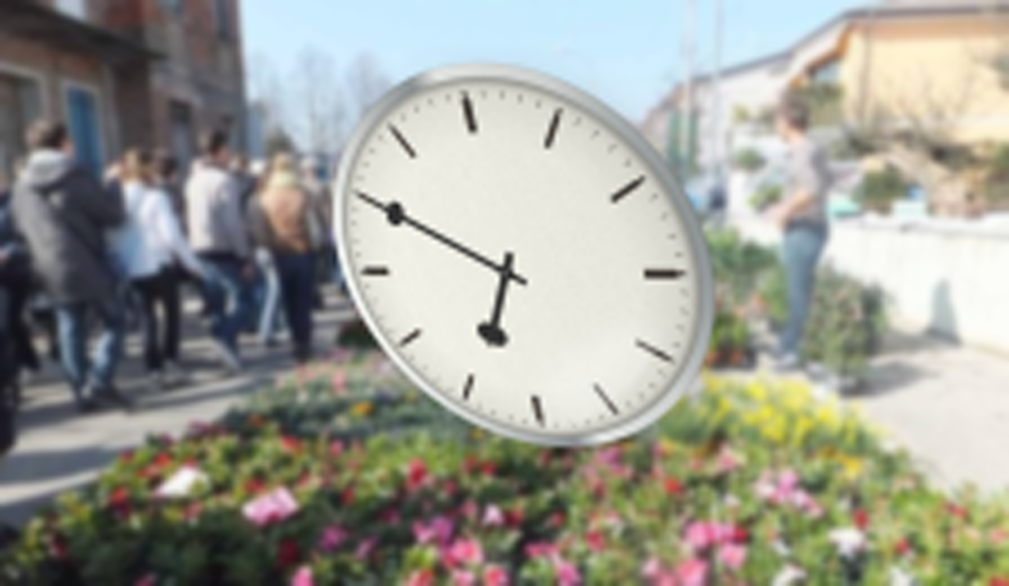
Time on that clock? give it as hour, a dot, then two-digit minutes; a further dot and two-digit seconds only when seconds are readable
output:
6.50
